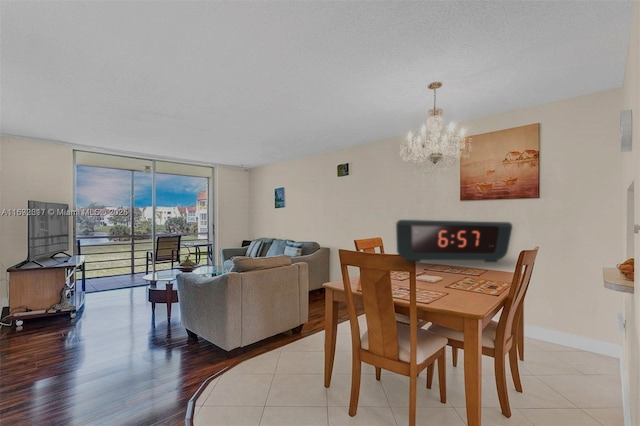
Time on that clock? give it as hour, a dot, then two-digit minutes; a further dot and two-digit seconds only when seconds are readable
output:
6.57
